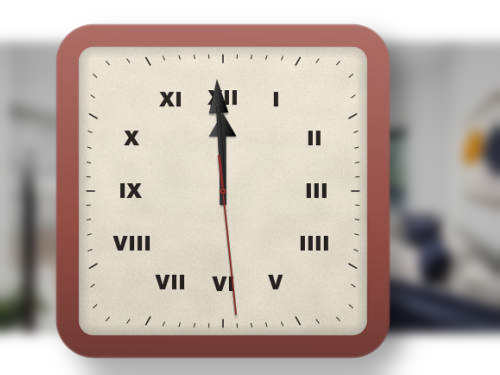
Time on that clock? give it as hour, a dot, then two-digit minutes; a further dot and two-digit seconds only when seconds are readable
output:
11.59.29
